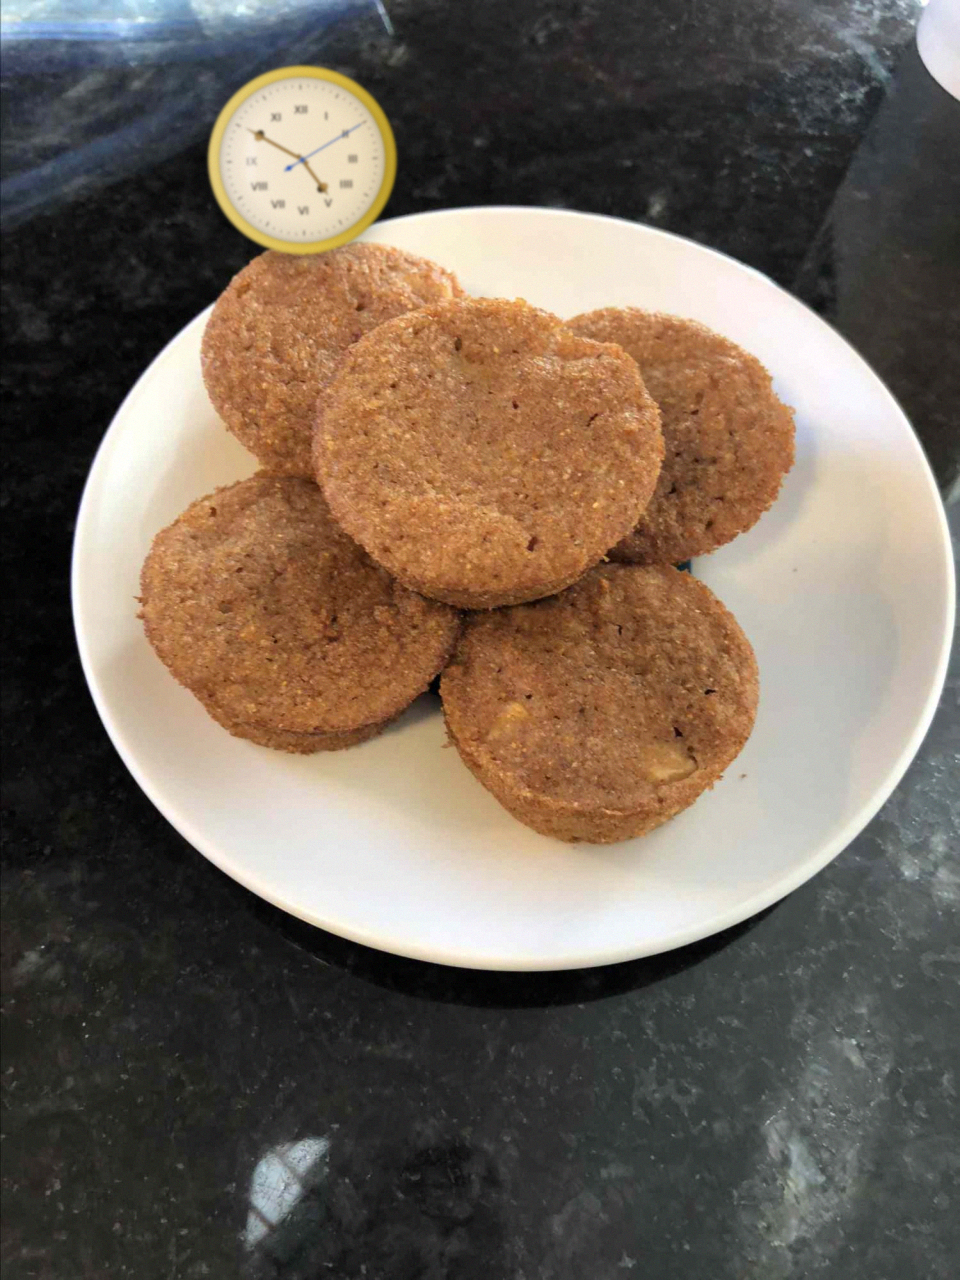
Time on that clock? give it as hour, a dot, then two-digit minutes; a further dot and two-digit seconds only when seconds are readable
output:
4.50.10
